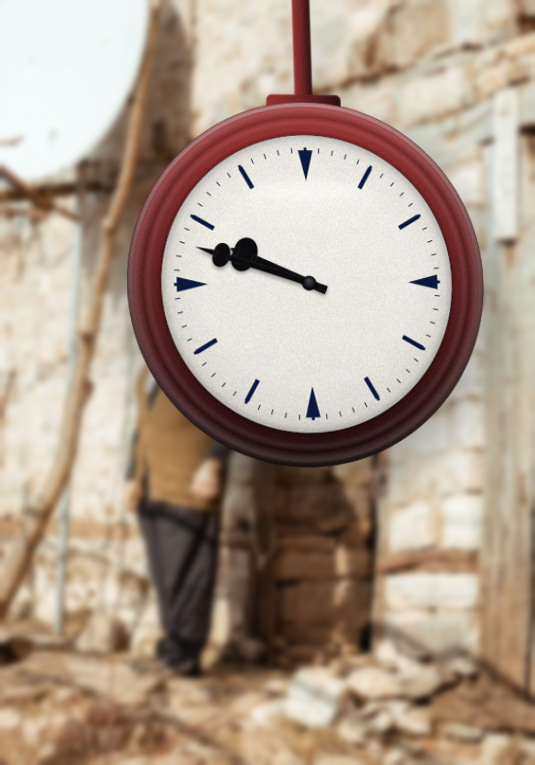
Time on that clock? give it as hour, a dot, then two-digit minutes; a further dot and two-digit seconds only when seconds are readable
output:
9.48
